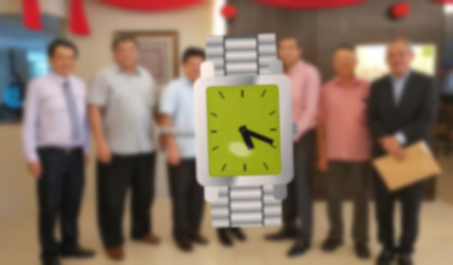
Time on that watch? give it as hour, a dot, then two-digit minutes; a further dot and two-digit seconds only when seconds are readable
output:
5.19
